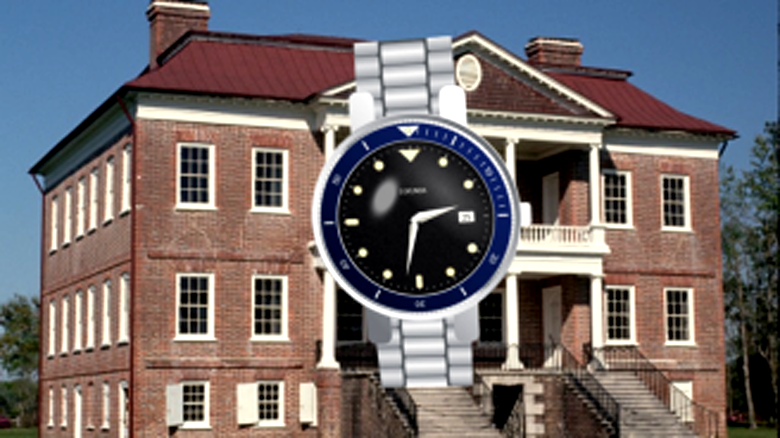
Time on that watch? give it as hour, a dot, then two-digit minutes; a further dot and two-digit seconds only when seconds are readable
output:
2.32
